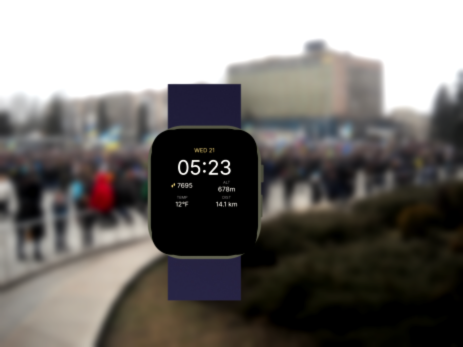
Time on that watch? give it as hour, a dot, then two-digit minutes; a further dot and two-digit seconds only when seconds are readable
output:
5.23
